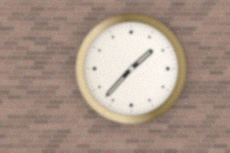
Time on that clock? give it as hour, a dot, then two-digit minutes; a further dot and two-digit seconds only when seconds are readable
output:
1.37
